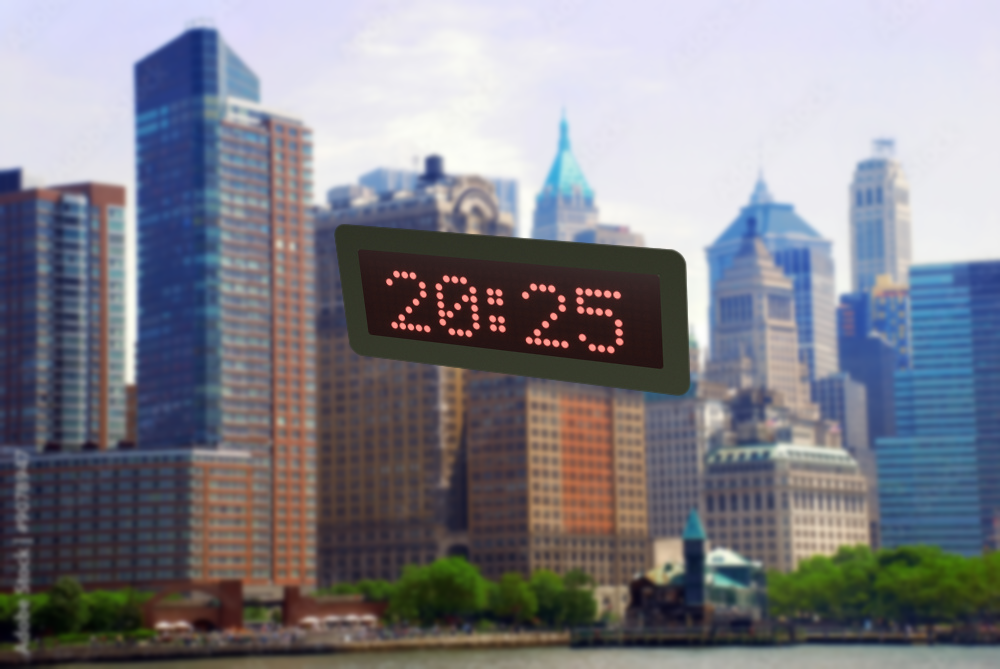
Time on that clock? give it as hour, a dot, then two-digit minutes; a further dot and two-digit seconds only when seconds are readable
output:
20.25
